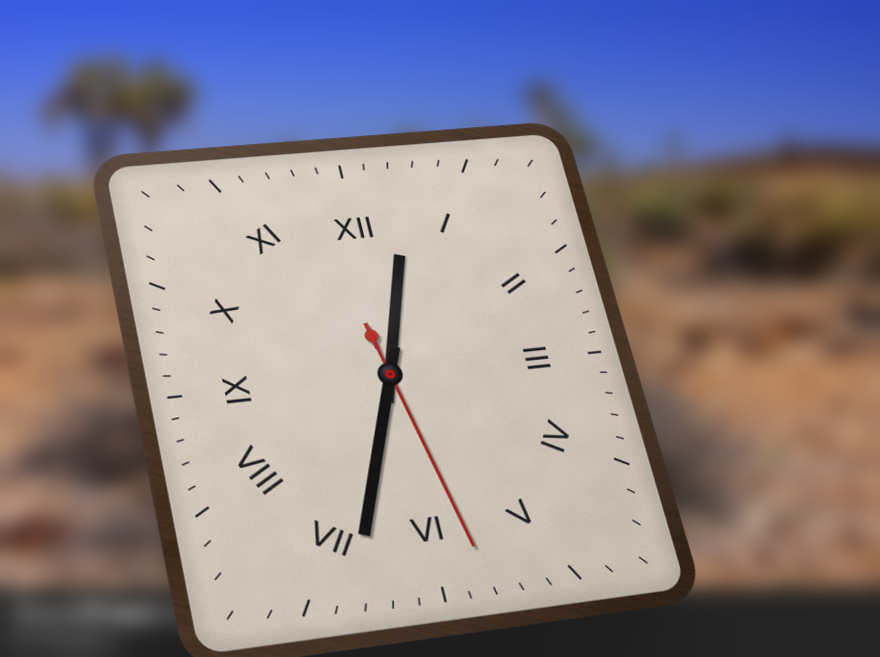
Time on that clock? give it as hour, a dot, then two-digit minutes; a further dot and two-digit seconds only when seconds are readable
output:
12.33.28
